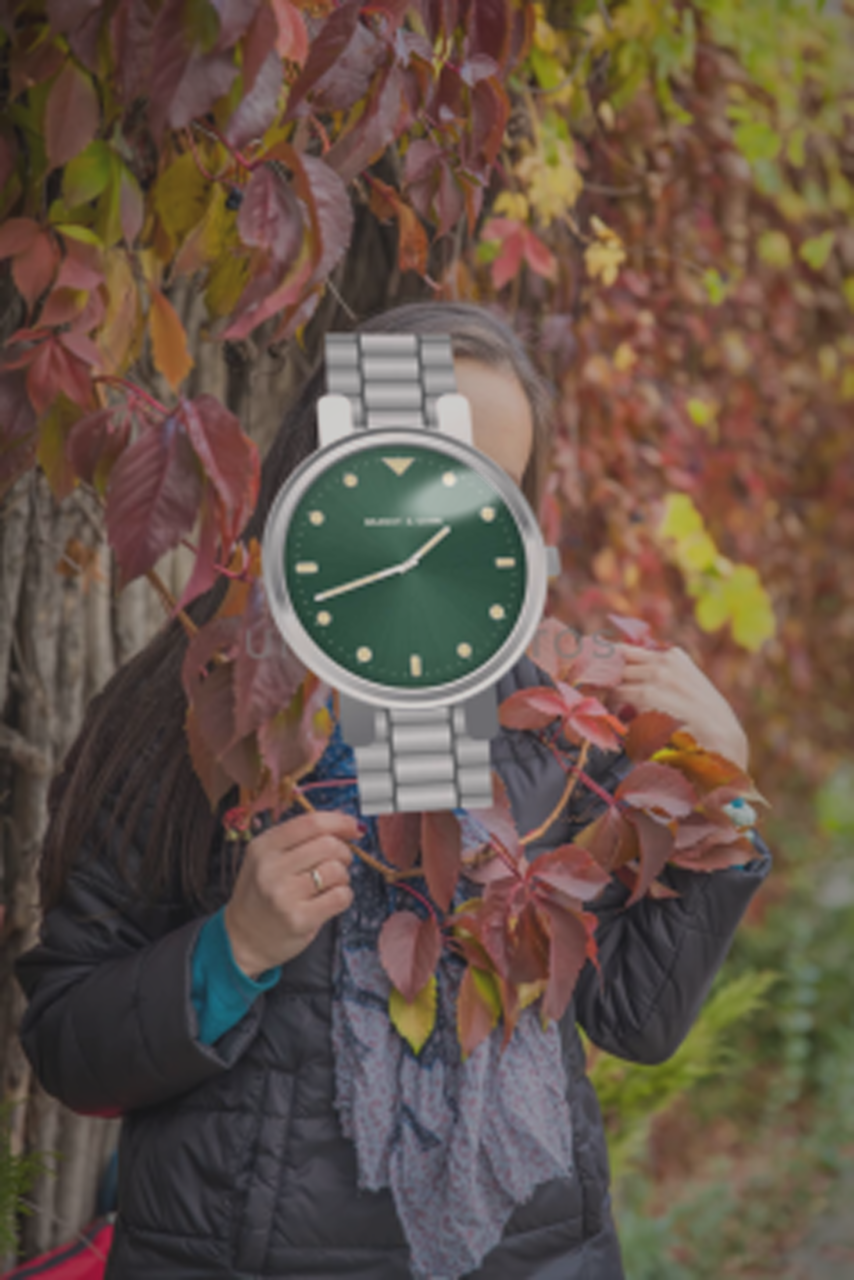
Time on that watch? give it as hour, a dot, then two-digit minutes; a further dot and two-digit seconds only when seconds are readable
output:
1.42
